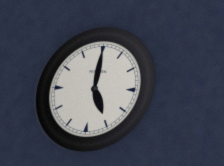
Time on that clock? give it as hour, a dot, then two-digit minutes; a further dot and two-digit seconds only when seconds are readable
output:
5.00
